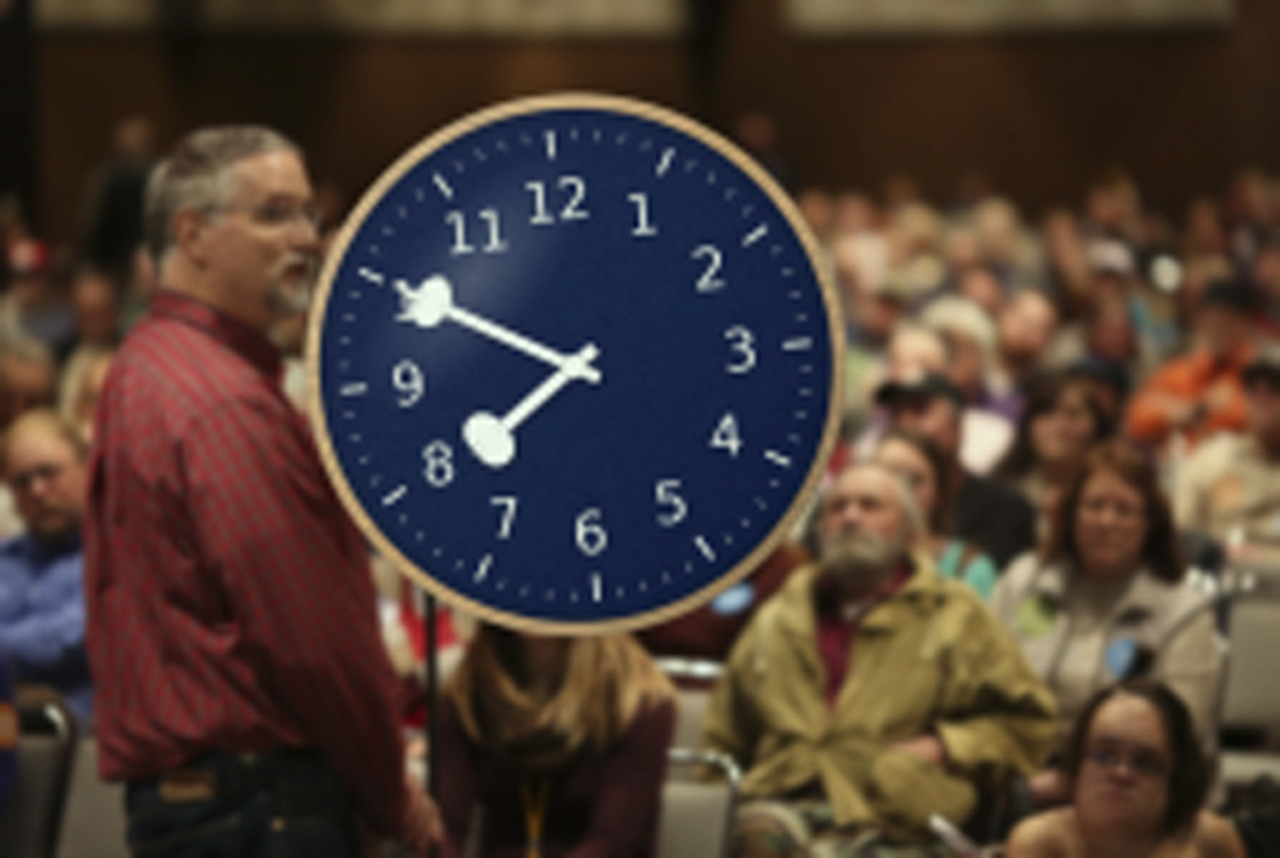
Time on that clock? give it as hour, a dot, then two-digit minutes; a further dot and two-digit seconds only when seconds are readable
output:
7.50
